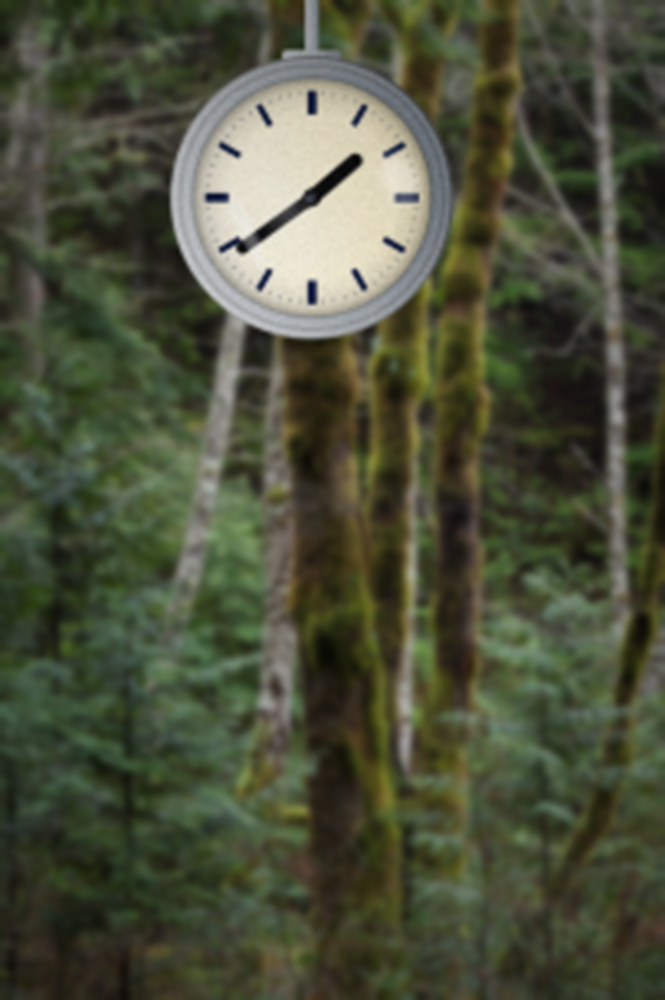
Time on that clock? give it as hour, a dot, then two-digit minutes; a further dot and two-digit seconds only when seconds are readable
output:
1.39
